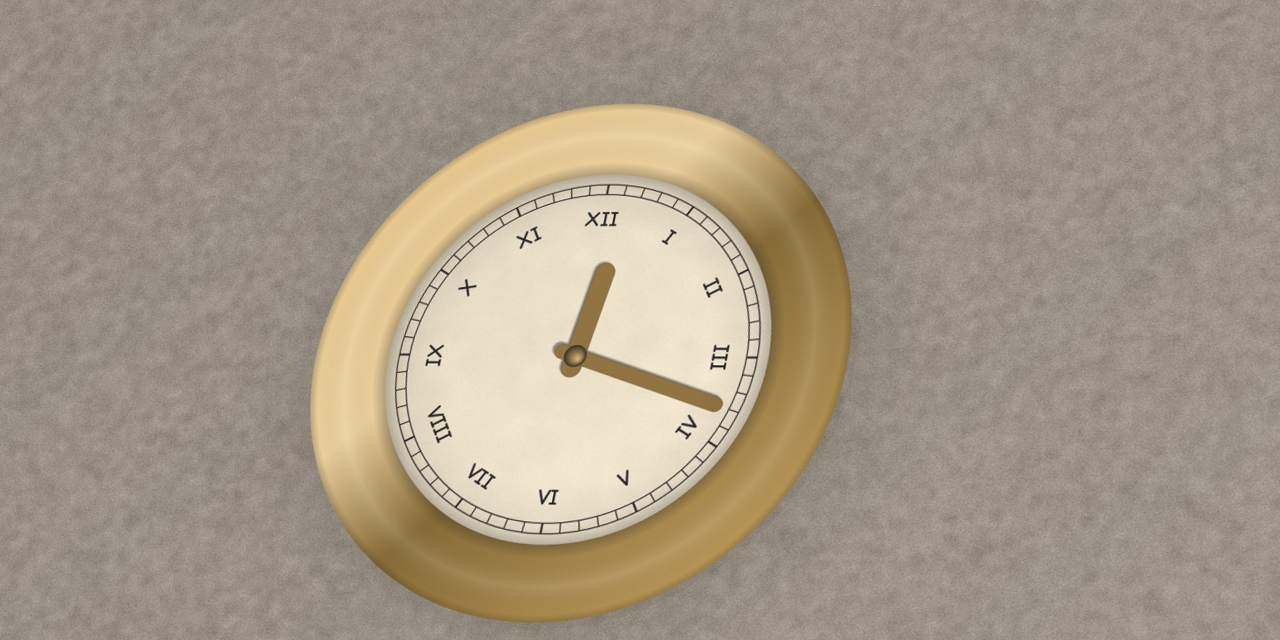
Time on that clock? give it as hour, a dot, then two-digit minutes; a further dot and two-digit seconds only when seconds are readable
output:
12.18
